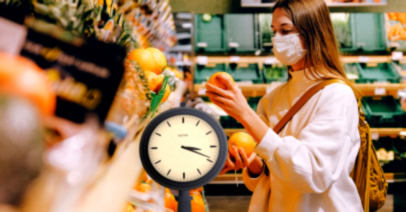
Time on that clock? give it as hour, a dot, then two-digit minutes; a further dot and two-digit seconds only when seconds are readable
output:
3.19
